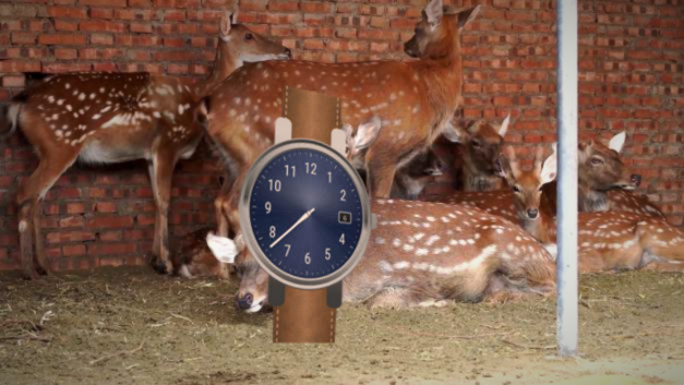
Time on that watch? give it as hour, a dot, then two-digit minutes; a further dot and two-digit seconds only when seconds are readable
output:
7.38
